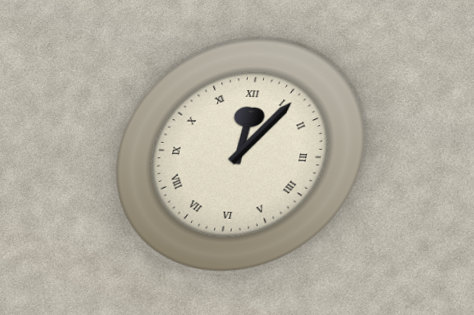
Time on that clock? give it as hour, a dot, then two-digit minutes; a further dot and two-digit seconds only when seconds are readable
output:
12.06
